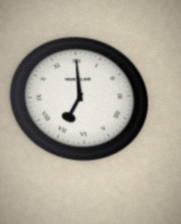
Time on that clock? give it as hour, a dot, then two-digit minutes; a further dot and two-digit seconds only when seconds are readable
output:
7.00
